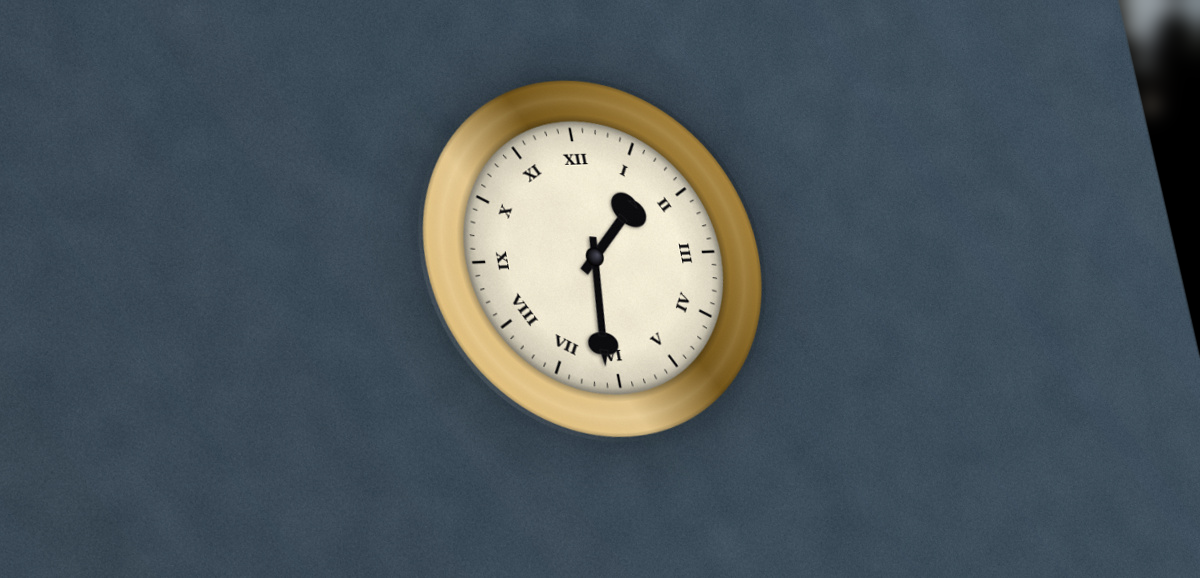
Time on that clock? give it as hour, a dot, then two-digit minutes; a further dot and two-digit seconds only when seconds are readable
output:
1.31
